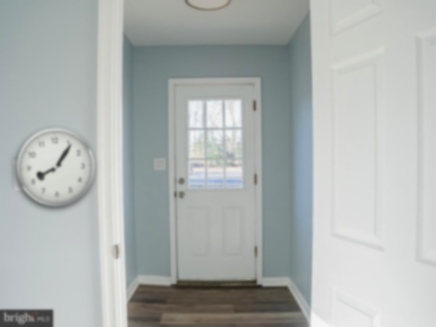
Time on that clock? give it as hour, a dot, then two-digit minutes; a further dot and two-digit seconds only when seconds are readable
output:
8.06
